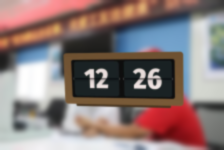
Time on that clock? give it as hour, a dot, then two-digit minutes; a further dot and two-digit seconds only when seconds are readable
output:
12.26
